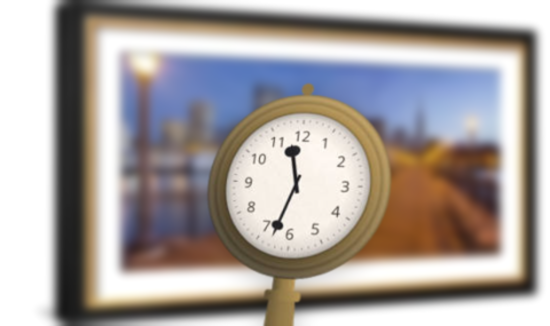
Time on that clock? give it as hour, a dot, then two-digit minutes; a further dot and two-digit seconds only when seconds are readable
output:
11.33
